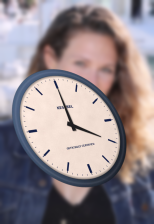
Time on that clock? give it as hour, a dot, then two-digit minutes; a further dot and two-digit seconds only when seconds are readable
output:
4.00
